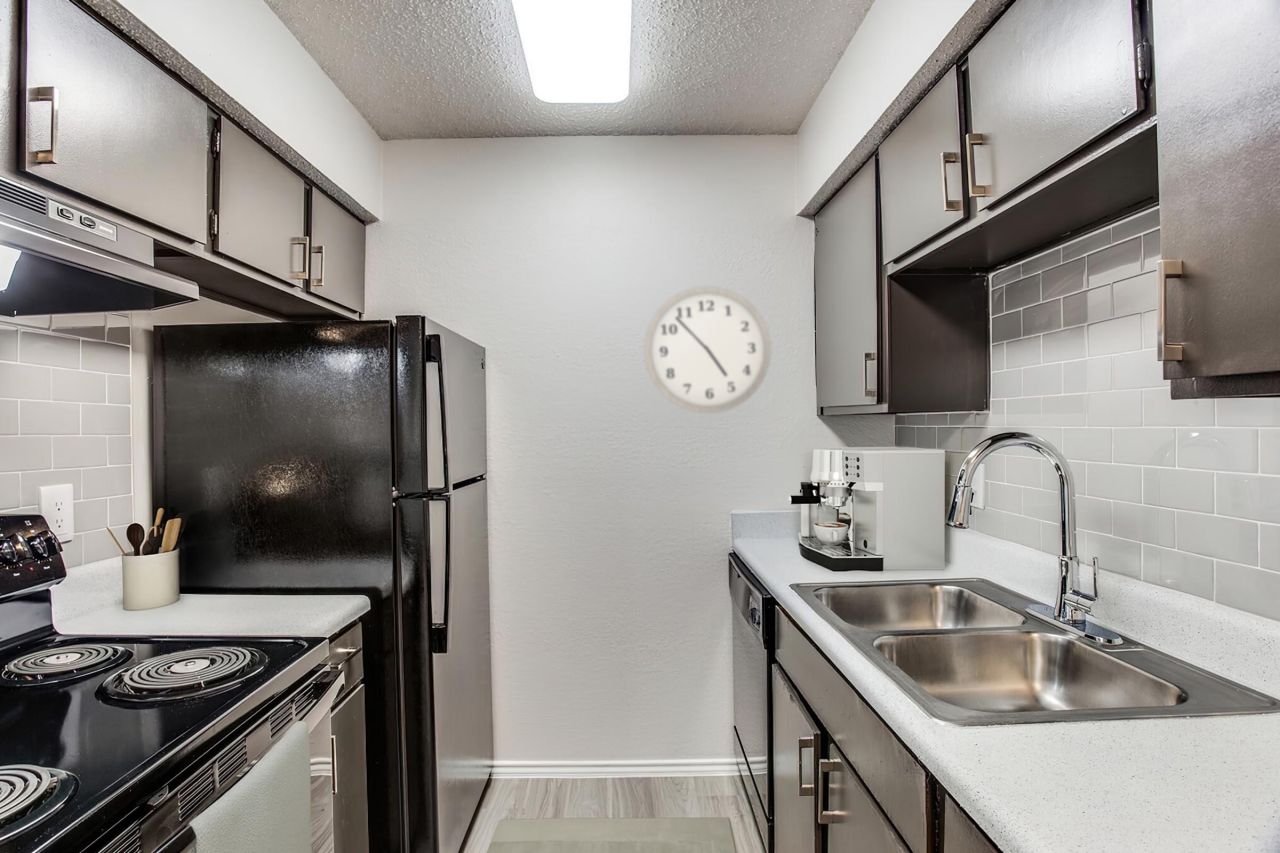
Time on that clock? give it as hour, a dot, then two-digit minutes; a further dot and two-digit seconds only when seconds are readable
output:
4.53
